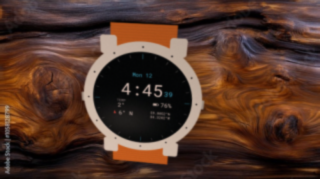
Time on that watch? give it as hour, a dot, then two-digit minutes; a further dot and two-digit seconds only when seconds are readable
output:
4.45
